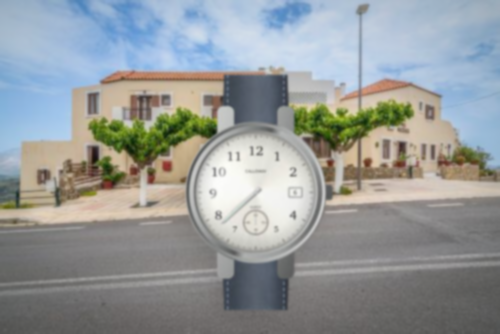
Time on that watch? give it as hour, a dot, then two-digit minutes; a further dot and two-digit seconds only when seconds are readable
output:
7.38
